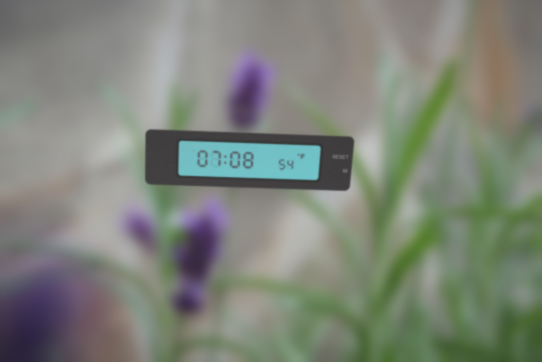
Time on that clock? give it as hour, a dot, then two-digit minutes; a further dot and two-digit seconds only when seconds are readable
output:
7.08
